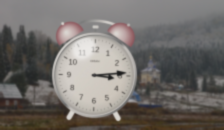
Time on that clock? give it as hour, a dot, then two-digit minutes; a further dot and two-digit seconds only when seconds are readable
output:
3.14
